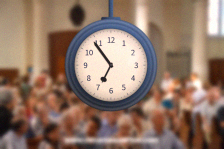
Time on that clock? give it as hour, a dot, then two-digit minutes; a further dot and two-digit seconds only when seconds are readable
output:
6.54
